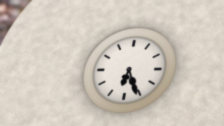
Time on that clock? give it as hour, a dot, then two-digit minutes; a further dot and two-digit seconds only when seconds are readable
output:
6.26
